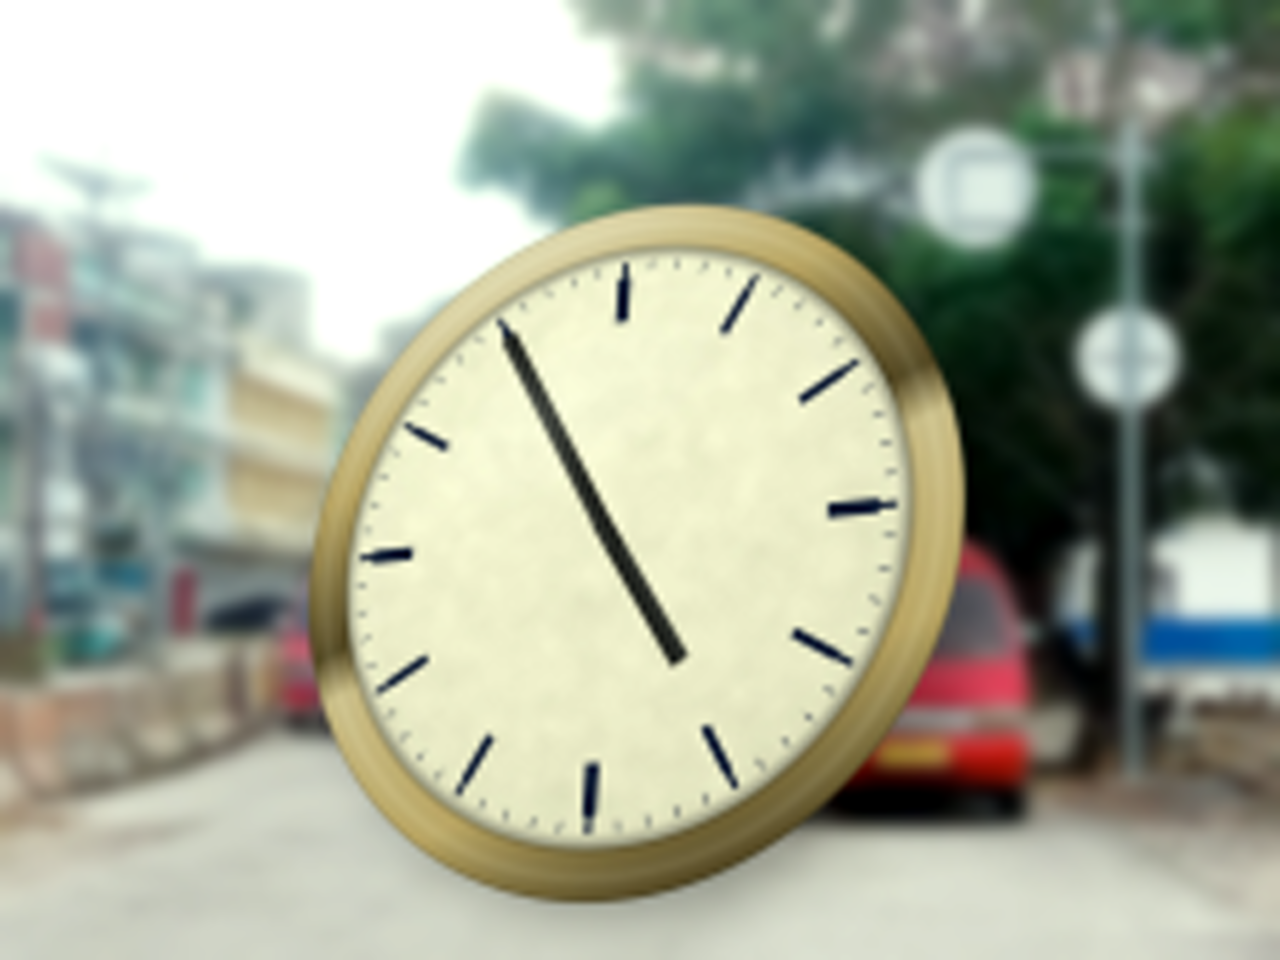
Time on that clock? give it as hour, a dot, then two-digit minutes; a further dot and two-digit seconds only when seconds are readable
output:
4.55
